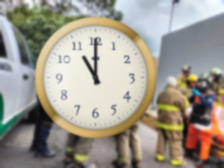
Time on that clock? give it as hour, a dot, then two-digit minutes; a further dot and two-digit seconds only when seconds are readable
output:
11.00
